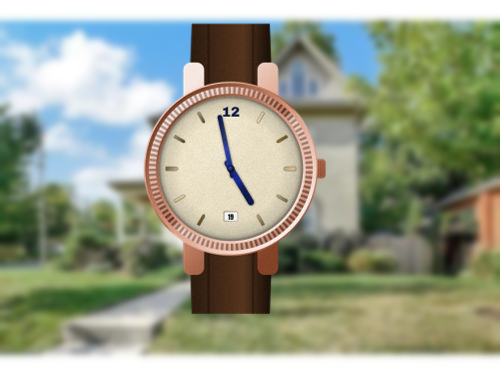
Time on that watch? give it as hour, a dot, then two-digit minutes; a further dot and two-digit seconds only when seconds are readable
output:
4.58
